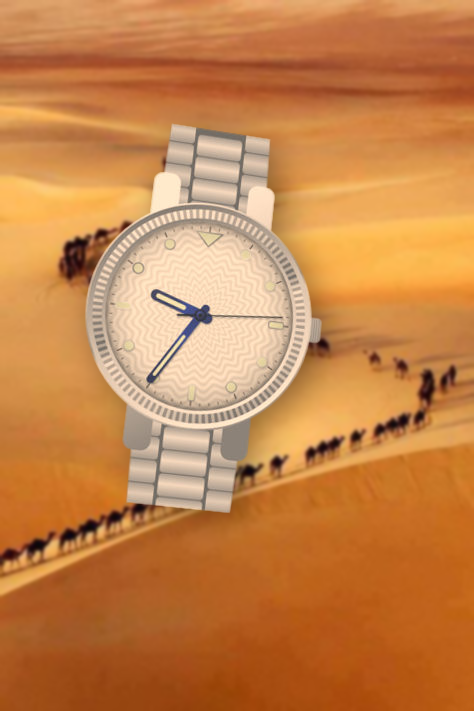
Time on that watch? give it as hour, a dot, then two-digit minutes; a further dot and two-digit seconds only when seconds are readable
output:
9.35.14
